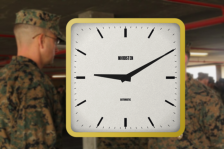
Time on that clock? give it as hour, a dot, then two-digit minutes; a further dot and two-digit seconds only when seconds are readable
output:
9.10
